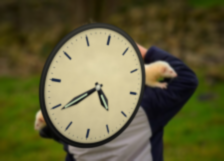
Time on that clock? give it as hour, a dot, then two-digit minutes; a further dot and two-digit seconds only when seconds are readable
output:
4.39
